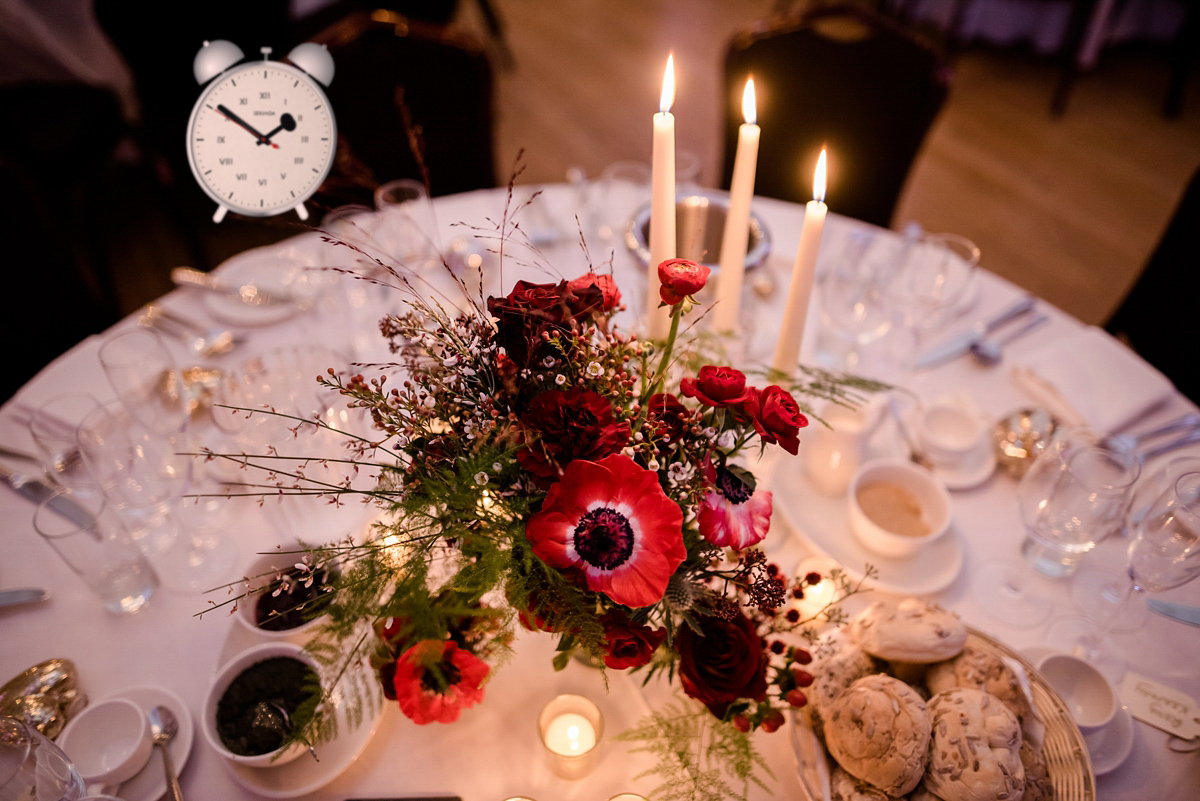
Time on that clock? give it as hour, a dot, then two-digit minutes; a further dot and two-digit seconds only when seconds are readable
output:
1.50.50
